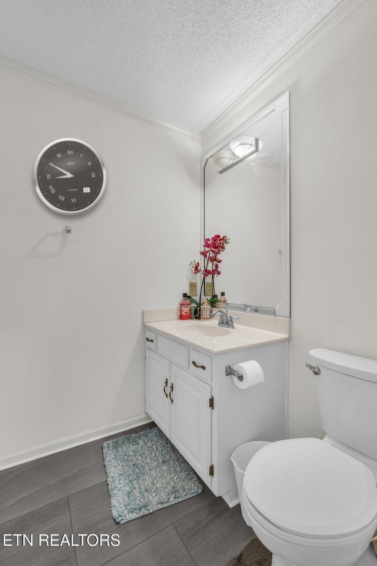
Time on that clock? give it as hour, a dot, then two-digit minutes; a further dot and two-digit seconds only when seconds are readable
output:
8.50
